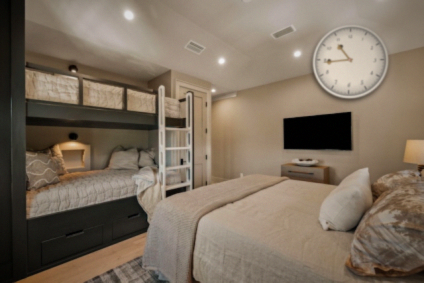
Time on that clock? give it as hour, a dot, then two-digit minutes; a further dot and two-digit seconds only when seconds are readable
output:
10.44
